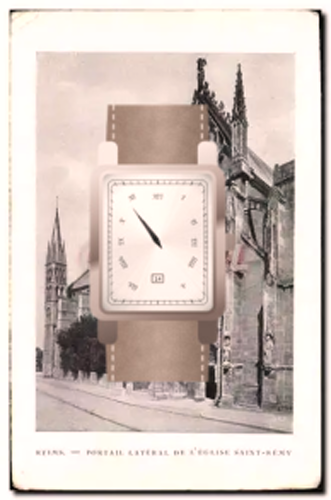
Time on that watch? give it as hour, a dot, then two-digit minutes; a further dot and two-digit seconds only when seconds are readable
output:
10.54
